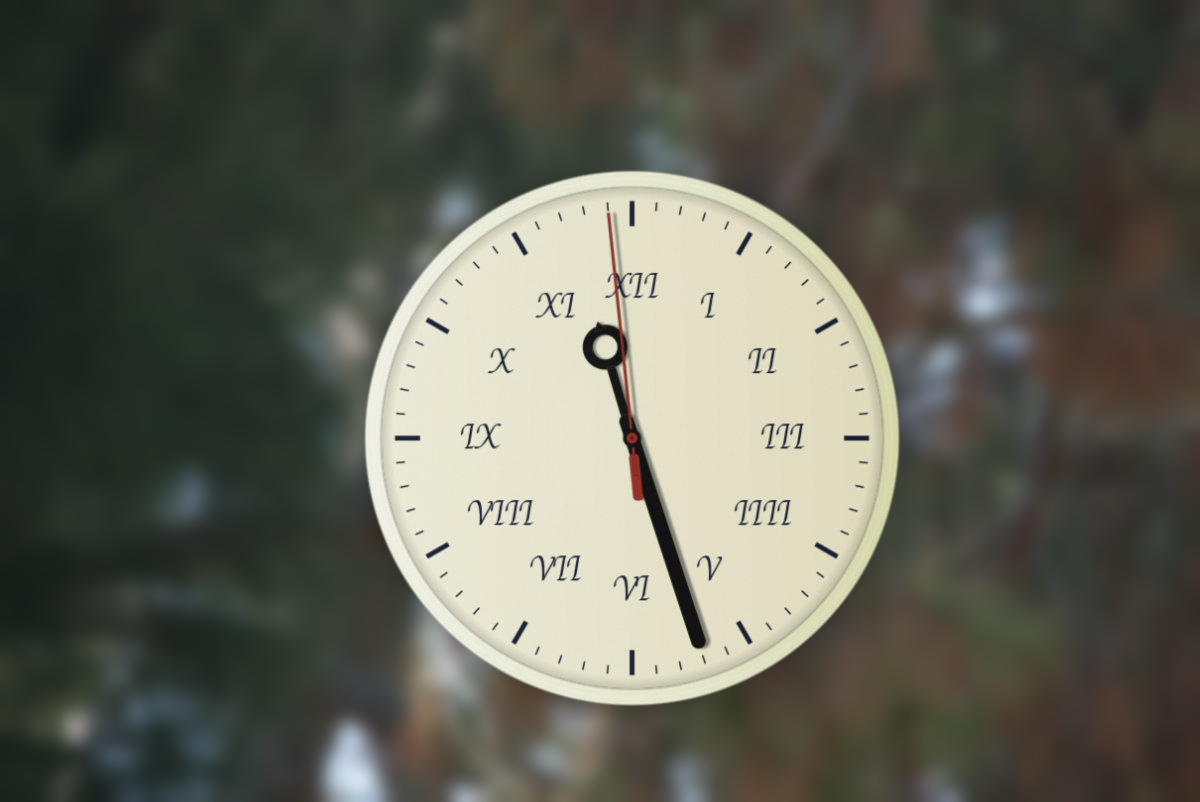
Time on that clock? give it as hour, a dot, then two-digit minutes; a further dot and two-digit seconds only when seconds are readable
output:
11.26.59
